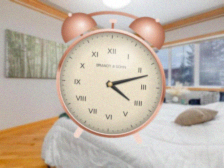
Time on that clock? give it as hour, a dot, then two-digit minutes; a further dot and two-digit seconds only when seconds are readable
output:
4.12
